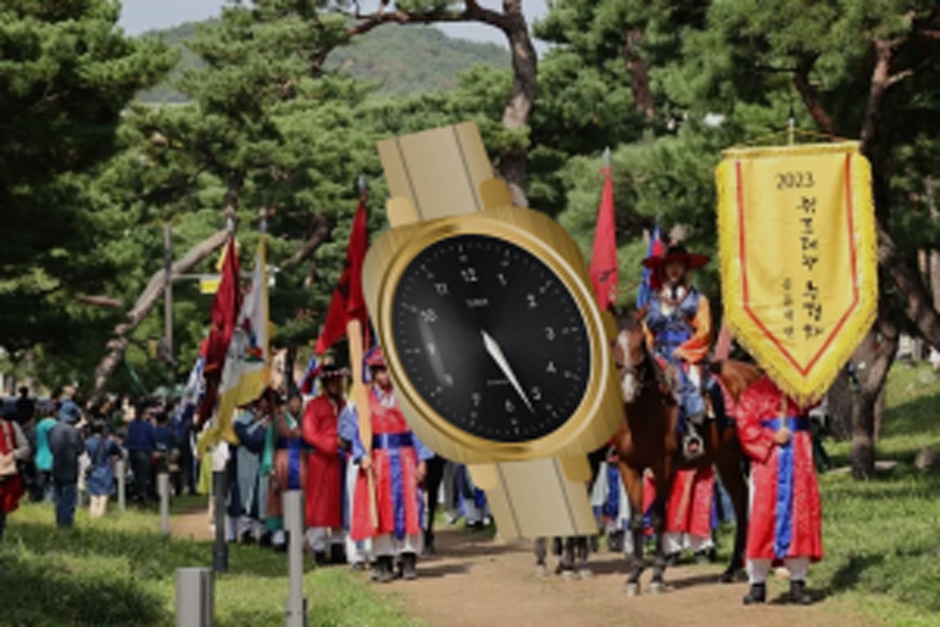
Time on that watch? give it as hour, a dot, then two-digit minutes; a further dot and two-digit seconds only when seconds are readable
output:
5.27
